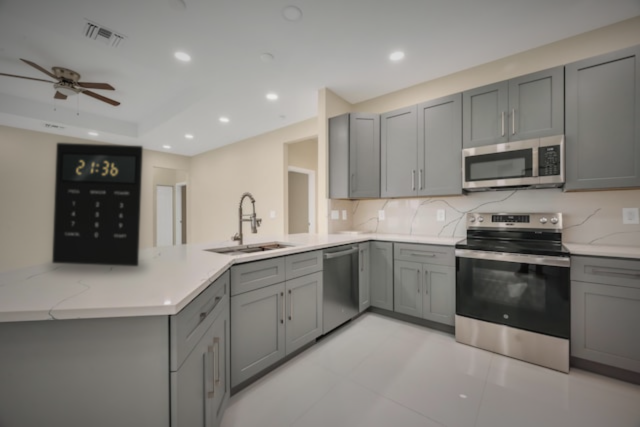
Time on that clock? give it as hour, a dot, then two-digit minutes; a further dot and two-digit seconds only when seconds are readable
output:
21.36
